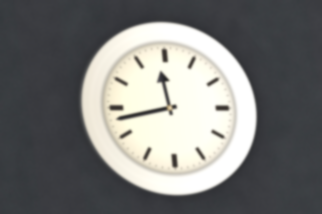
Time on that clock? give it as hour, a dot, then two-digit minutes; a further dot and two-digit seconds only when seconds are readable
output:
11.43
